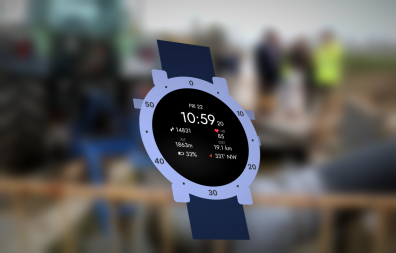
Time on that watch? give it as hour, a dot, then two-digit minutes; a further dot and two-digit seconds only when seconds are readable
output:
10.59
